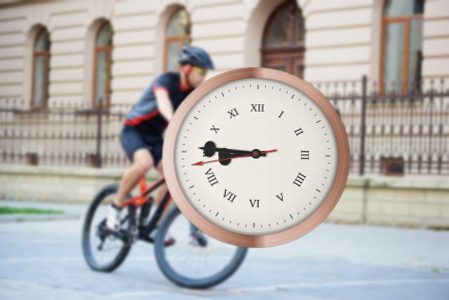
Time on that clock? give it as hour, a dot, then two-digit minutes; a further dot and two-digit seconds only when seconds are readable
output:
8.45.43
